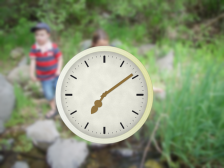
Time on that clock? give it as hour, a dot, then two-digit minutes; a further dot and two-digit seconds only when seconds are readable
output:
7.09
